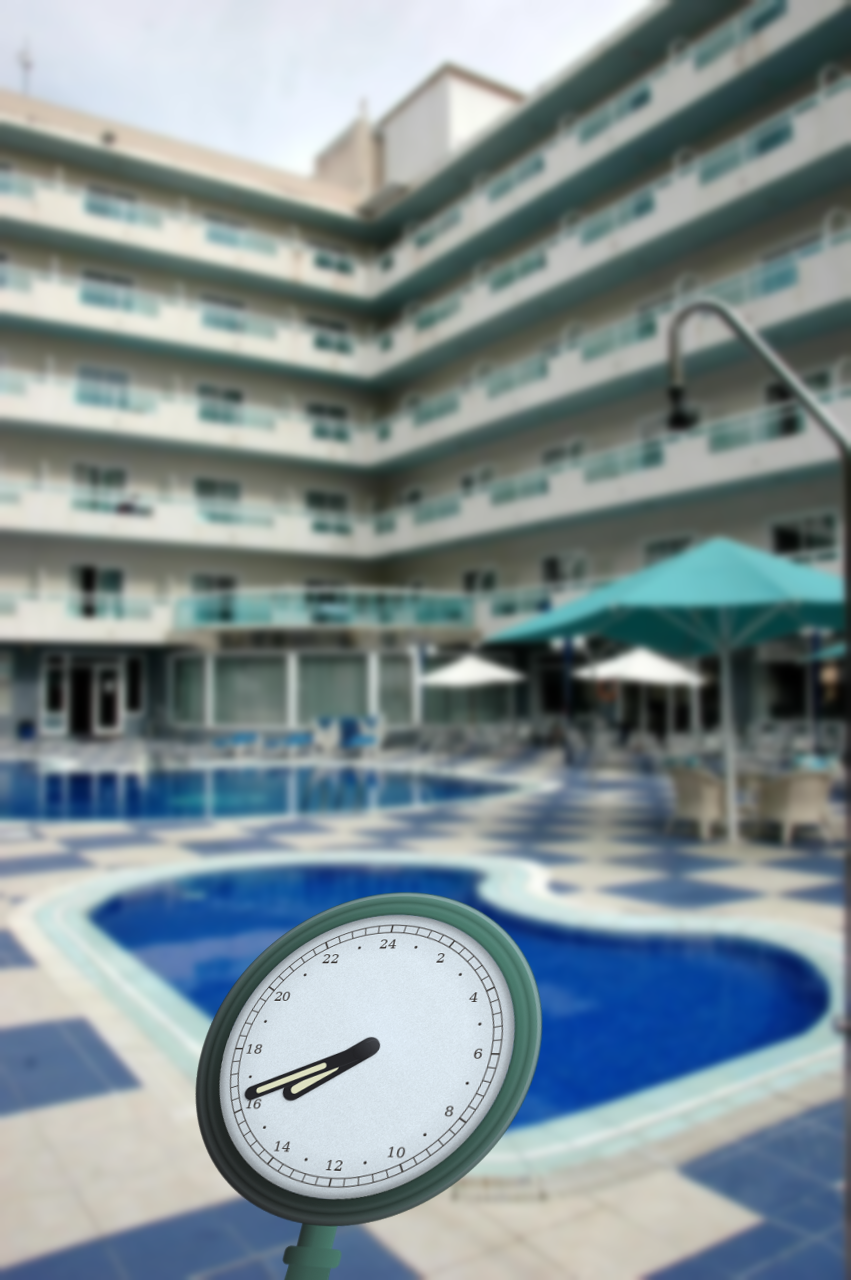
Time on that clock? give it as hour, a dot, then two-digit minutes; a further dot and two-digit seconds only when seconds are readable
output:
15.41
